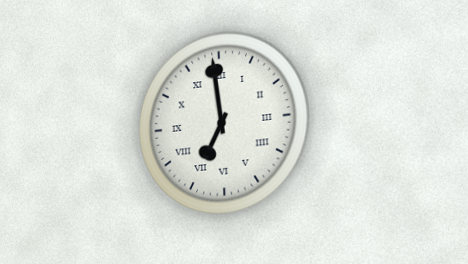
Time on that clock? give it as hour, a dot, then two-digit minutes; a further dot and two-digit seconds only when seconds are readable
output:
6.59
